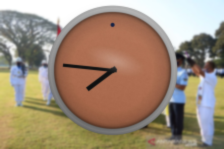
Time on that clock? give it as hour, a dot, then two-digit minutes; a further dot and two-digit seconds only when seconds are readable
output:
7.46
